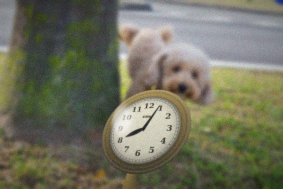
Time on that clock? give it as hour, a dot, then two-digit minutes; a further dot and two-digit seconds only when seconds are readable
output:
8.04
